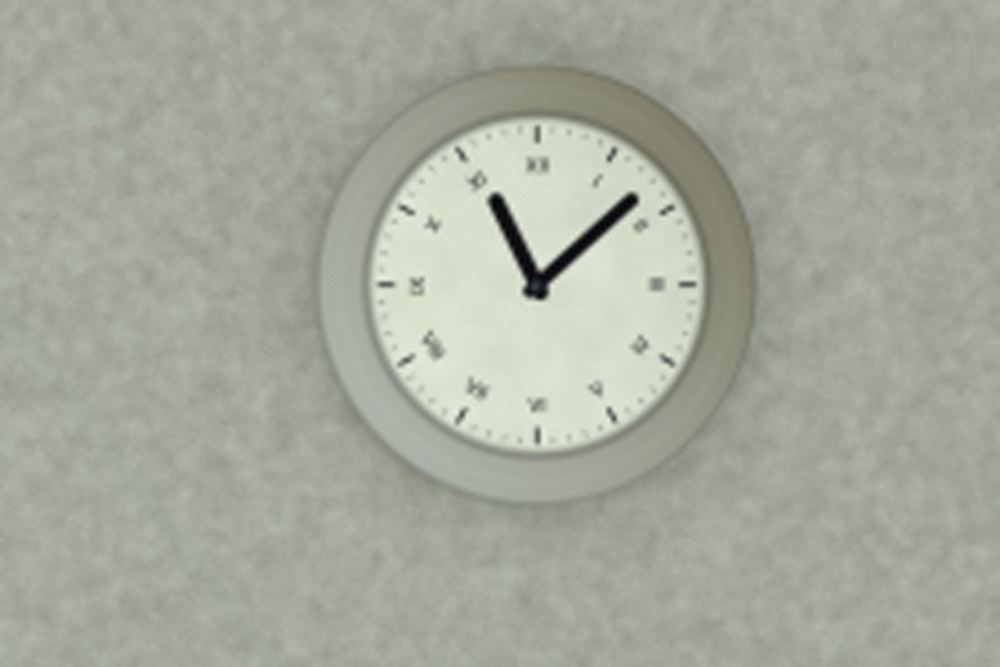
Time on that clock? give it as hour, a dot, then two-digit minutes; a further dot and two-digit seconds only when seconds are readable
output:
11.08
